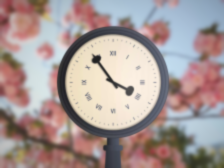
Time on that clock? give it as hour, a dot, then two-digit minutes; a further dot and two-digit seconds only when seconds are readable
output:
3.54
